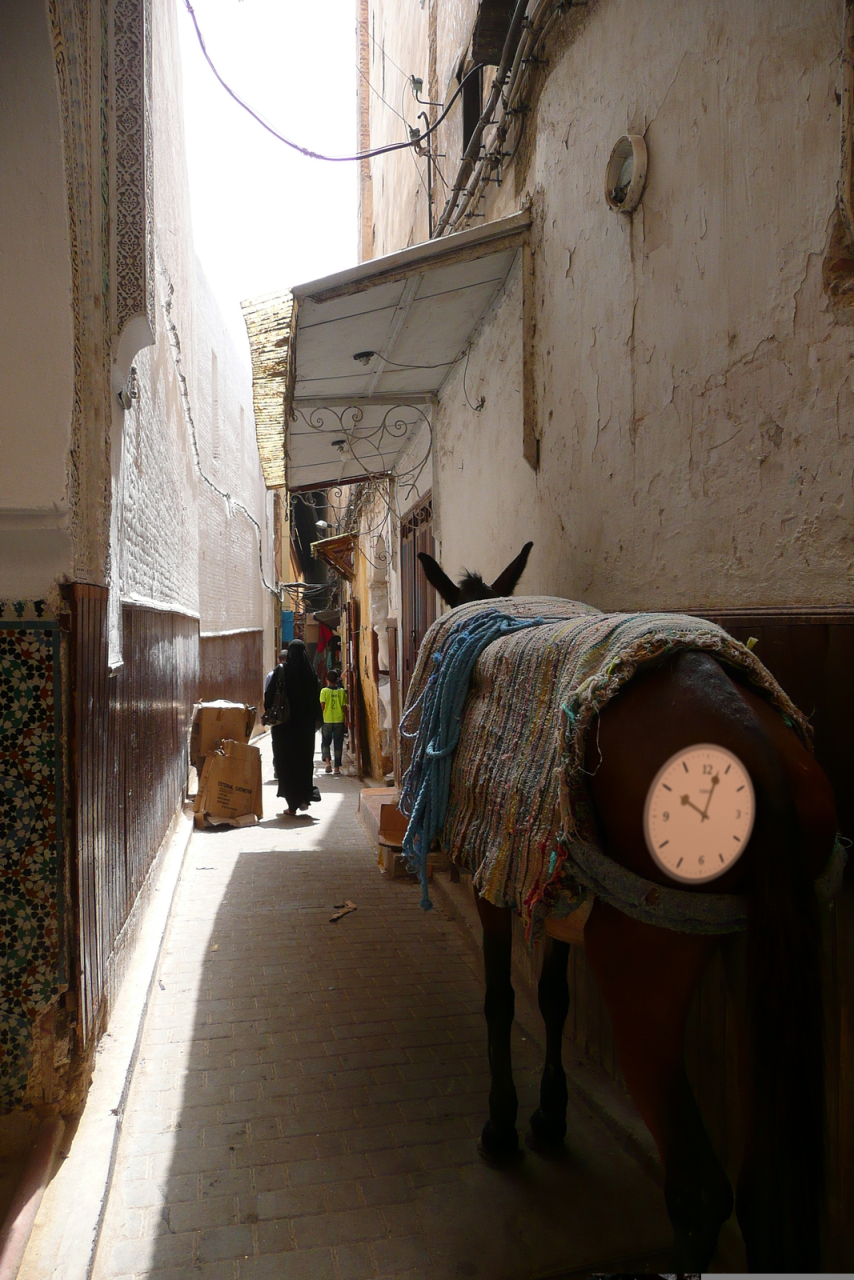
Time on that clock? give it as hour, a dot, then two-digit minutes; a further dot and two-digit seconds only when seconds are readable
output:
10.03
